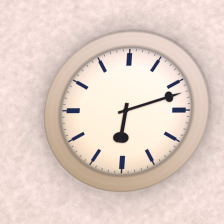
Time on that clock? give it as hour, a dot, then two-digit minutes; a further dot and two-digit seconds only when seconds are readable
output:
6.12
